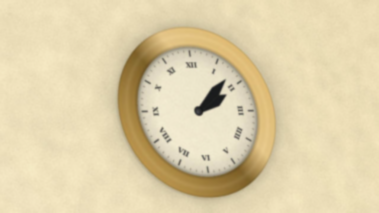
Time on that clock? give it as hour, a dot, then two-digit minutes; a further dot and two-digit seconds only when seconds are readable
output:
2.08
